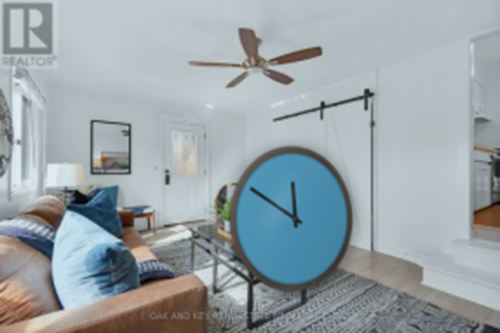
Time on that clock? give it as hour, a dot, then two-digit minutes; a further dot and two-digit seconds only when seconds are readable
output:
11.50
